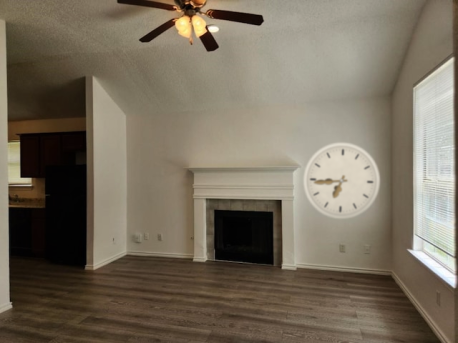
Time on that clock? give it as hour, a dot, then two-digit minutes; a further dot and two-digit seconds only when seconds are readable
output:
6.44
